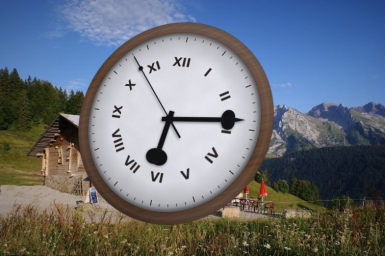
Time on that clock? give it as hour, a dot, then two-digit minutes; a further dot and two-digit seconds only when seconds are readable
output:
6.13.53
